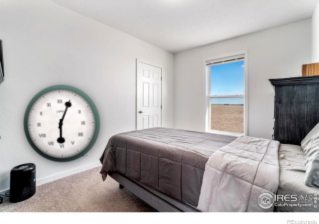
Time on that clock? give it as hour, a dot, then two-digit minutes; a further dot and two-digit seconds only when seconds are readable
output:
6.04
